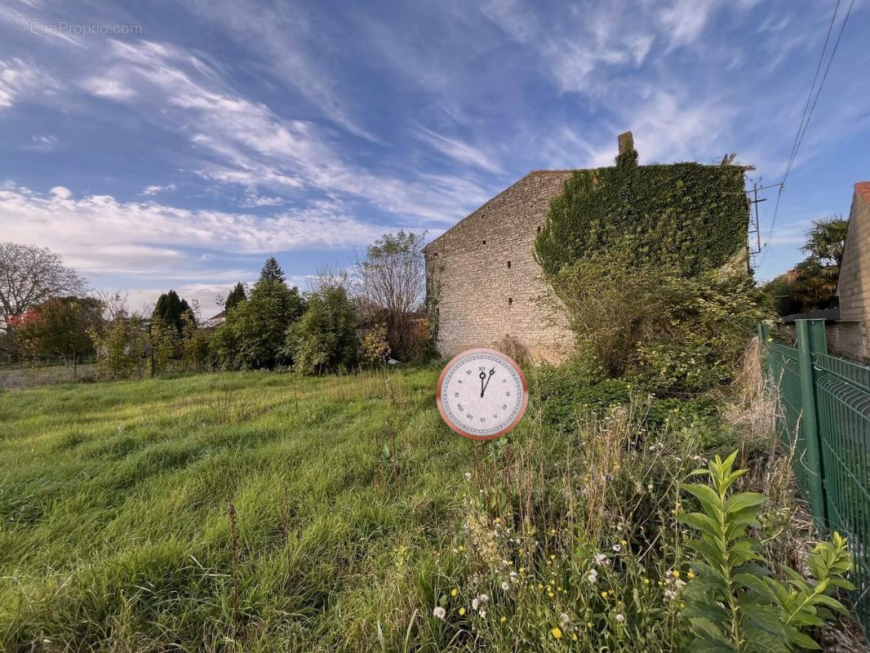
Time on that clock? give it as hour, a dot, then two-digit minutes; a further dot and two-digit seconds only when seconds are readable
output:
12.04
